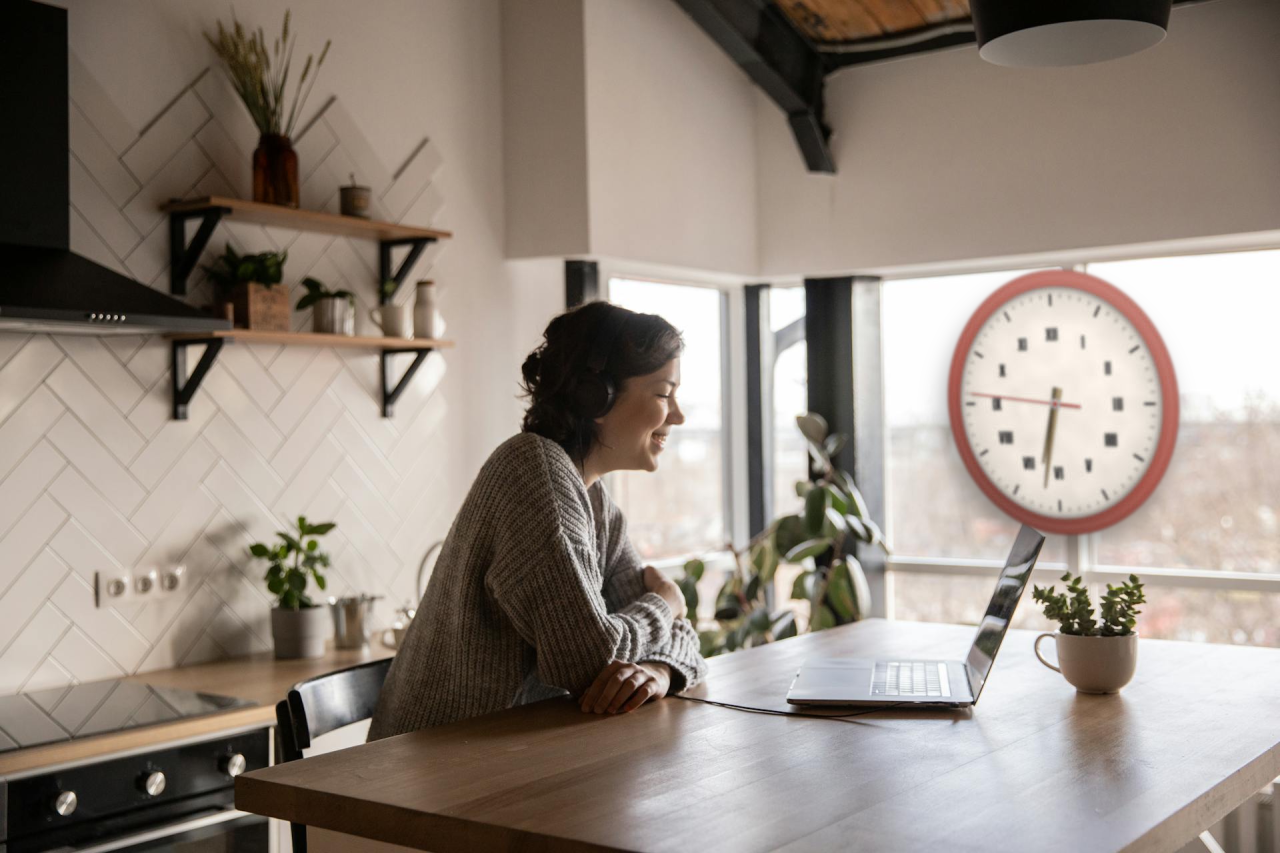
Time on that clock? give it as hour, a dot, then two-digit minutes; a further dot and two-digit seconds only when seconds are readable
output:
6.31.46
